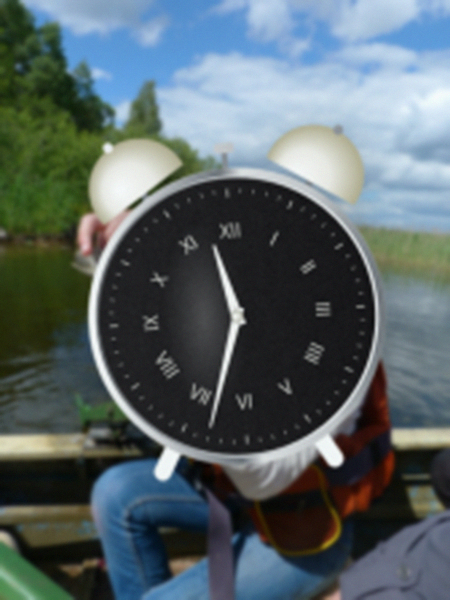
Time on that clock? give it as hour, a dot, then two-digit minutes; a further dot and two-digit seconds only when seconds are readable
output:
11.33
